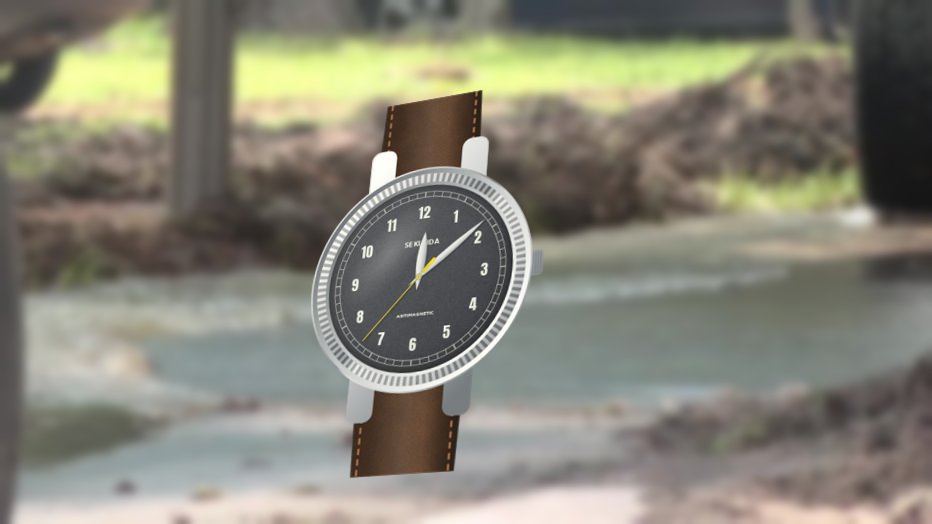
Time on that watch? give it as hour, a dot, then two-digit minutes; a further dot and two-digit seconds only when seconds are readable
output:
12.08.37
